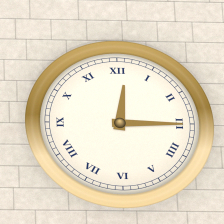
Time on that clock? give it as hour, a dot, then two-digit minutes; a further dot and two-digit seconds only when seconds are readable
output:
12.15
